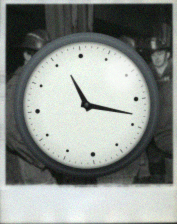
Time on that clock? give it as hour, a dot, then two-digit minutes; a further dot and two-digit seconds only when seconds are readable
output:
11.18
